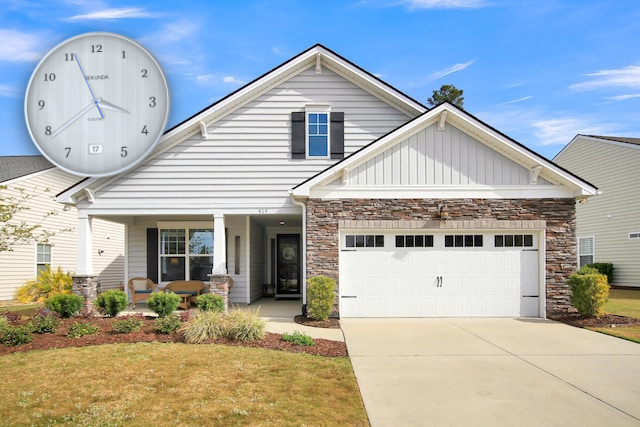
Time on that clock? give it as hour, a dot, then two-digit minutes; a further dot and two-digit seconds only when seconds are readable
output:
3.38.56
